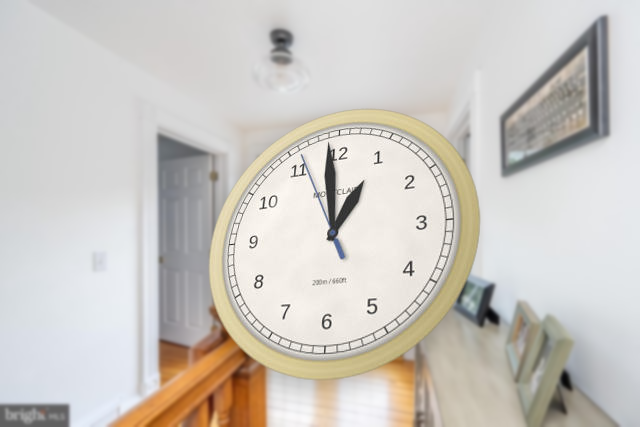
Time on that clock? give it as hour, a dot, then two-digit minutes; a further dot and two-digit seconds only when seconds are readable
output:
12.58.56
